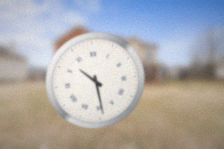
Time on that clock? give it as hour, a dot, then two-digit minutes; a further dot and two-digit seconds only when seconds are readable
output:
10.29
